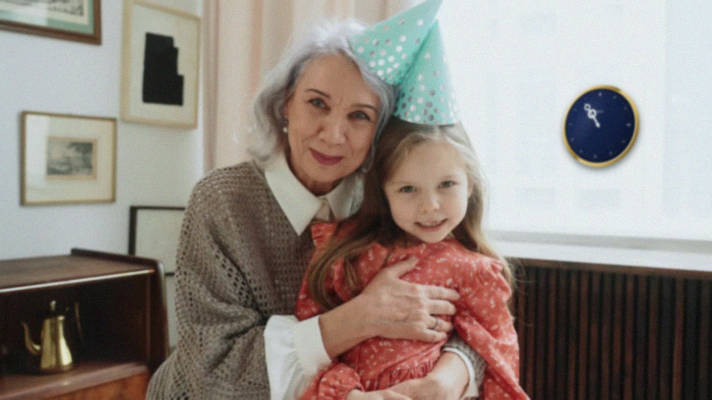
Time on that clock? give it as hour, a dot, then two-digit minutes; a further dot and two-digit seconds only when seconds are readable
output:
10.54
